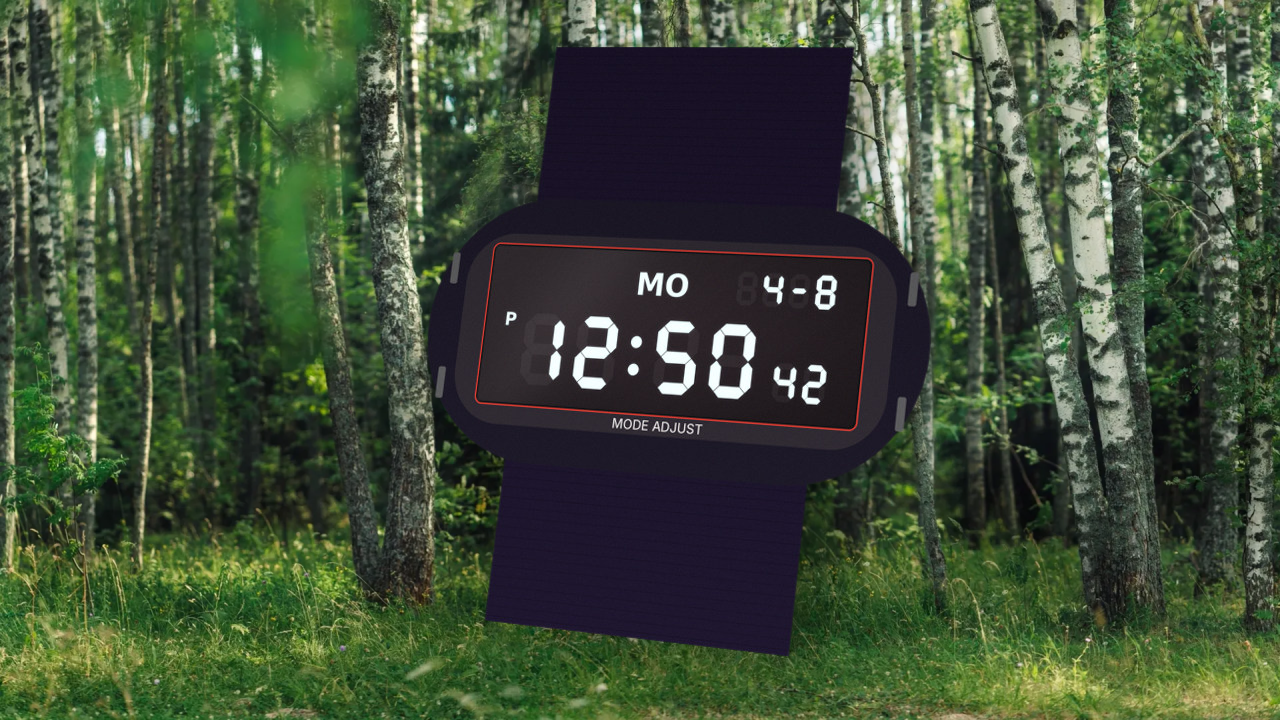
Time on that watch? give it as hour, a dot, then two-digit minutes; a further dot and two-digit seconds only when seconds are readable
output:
12.50.42
